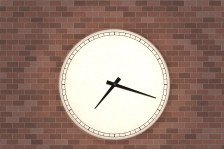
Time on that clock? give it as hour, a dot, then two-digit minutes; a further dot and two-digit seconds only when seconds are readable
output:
7.18
